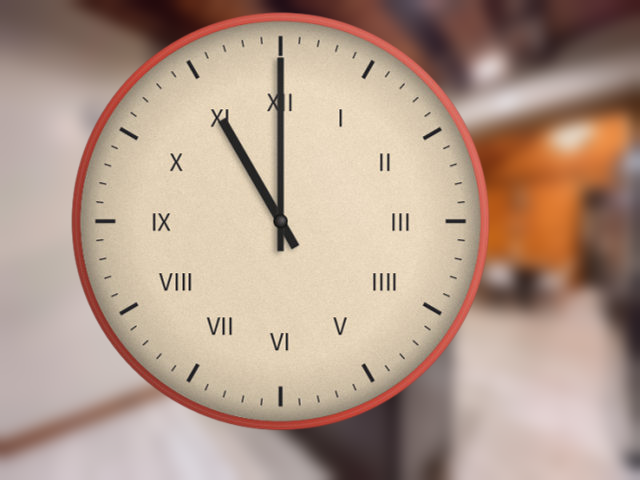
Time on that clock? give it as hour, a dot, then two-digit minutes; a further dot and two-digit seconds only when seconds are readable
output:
11.00
